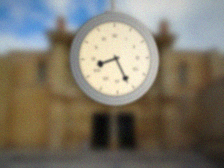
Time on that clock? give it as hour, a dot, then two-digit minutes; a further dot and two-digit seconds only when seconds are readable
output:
8.26
